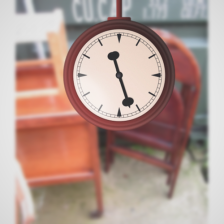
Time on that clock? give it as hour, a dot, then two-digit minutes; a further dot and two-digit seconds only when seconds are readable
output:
11.27
